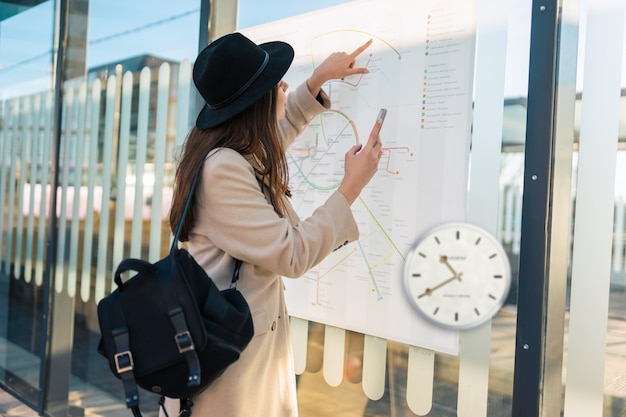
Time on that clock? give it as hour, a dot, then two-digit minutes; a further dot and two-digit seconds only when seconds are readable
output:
10.40
